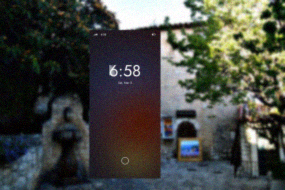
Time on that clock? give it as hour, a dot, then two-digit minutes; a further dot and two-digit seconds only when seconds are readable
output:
6.58
